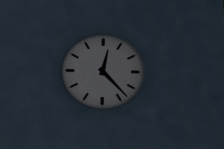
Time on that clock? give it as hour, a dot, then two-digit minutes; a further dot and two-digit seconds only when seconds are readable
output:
12.23
